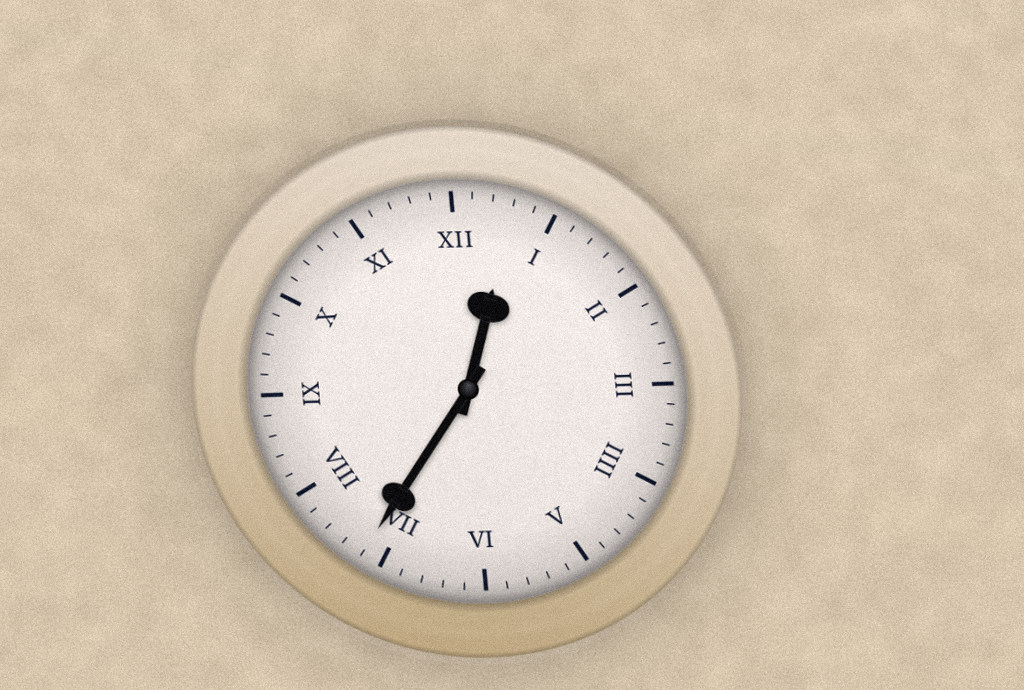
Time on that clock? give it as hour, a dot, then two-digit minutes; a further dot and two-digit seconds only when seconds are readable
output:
12.36
